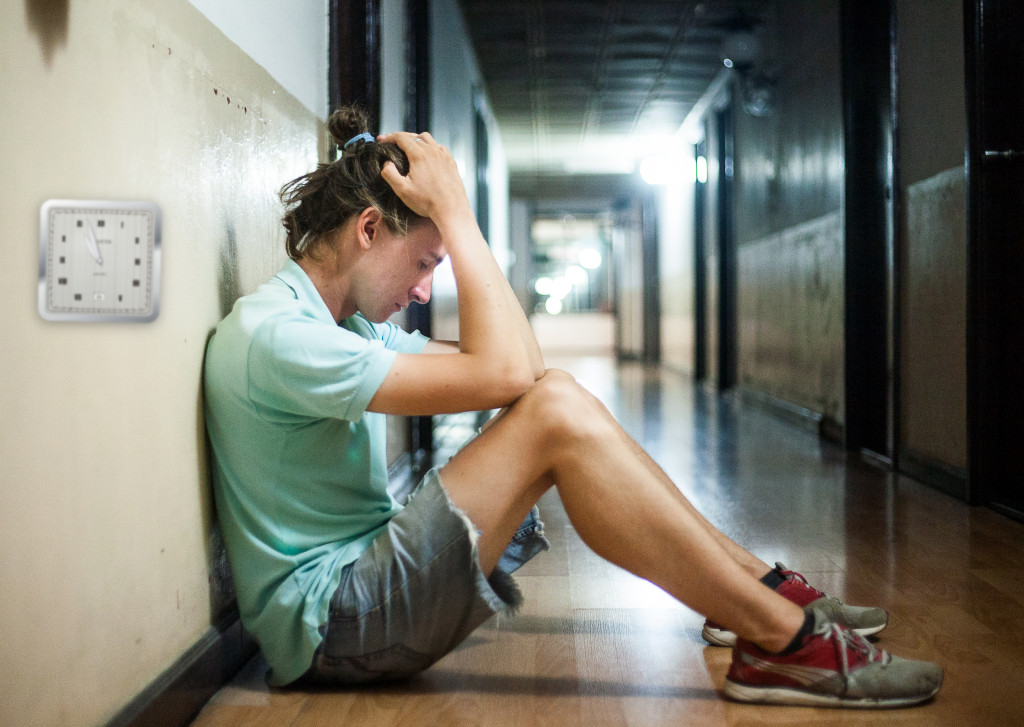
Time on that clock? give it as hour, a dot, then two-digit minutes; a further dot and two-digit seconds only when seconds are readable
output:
10.57
